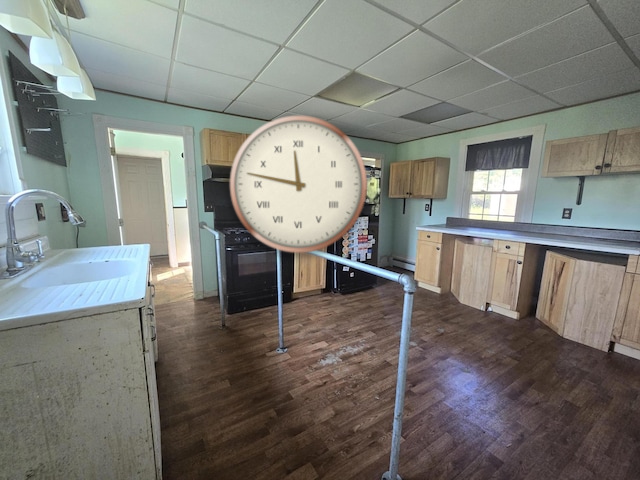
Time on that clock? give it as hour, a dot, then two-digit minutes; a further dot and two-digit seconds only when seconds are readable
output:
11.47
